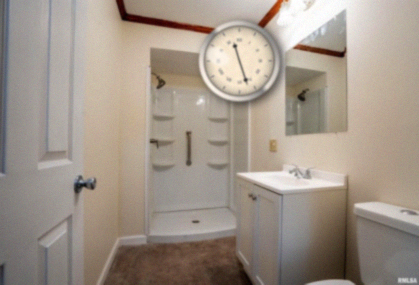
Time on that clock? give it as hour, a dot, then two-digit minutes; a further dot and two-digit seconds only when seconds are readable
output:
11.27
